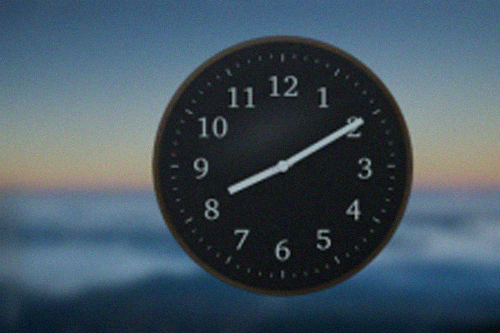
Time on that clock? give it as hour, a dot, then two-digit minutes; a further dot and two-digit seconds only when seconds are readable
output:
8.10
